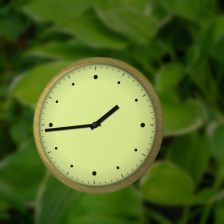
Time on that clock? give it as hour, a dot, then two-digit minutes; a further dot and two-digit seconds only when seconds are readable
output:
1.44
